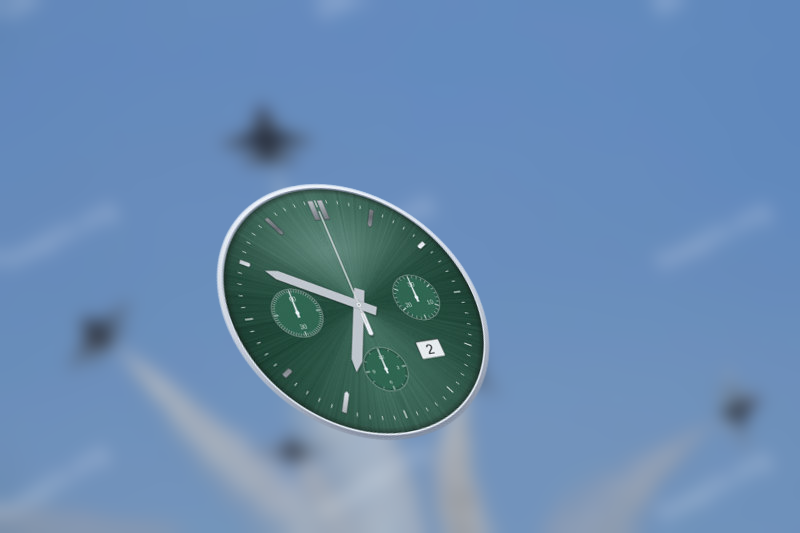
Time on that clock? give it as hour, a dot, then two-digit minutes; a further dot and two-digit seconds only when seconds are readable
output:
6.50
